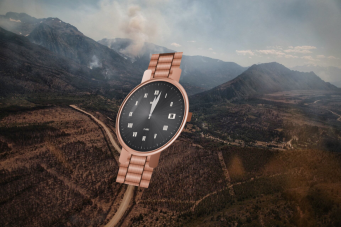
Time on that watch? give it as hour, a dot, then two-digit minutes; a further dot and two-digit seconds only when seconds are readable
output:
12.02
